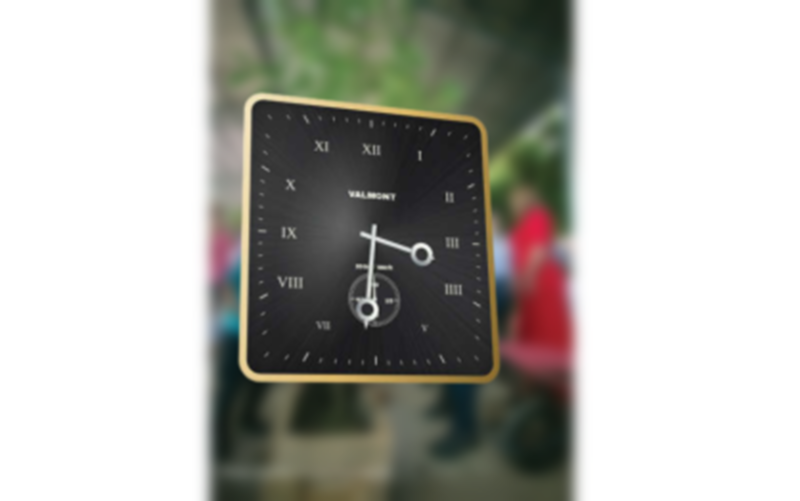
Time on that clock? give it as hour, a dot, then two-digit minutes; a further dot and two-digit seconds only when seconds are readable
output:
3.31
